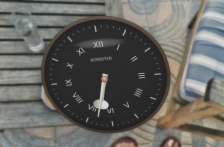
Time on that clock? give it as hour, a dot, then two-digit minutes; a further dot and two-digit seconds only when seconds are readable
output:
6.33
